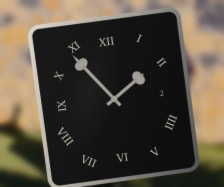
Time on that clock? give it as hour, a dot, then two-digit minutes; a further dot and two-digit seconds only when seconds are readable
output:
1.54
